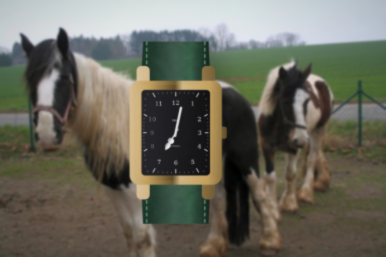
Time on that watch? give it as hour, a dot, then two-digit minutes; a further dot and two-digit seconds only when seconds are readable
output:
7.02
